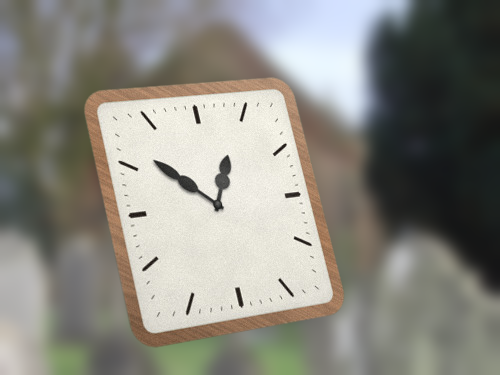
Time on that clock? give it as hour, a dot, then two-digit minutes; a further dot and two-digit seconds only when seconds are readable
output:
12.52
